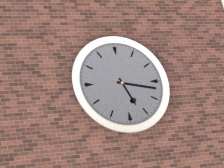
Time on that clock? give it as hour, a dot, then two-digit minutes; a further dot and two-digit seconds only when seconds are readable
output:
5.17
